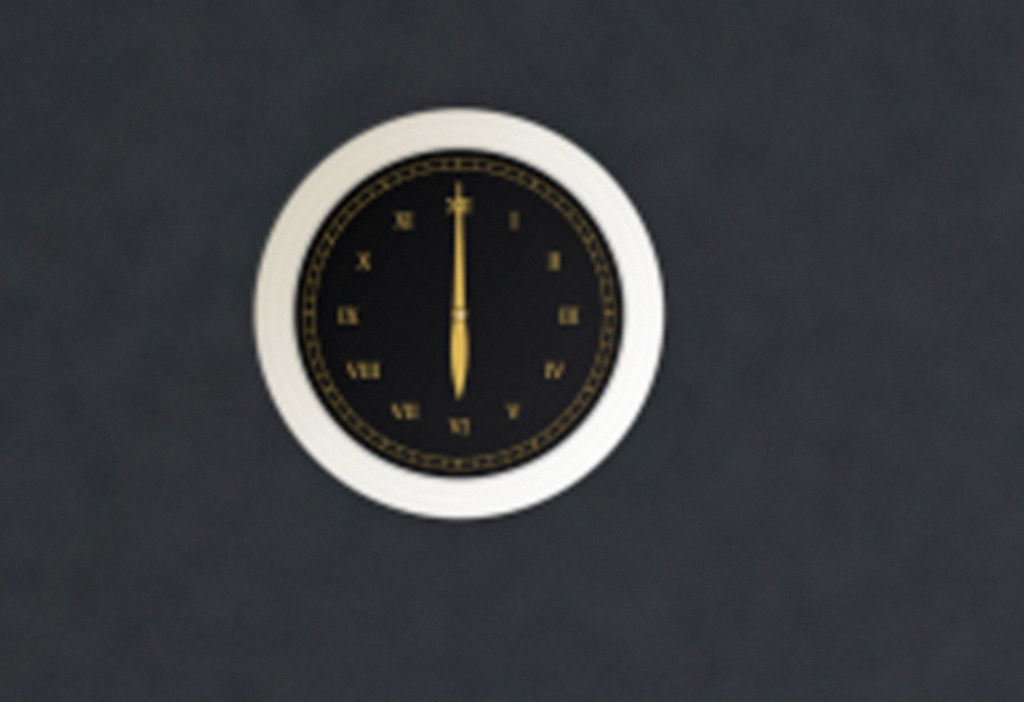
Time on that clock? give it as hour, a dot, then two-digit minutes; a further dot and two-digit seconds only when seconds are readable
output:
6.00
